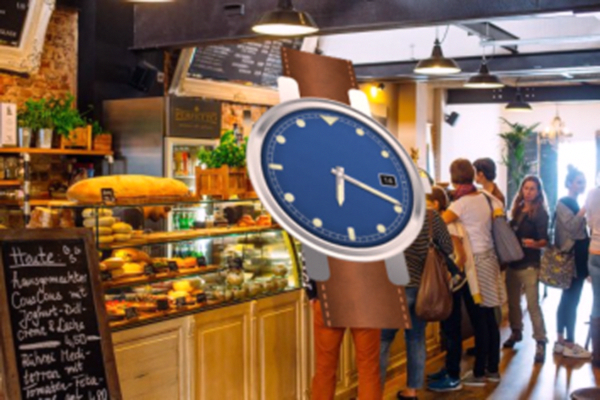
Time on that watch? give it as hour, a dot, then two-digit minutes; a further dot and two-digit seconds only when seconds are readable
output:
6.19
